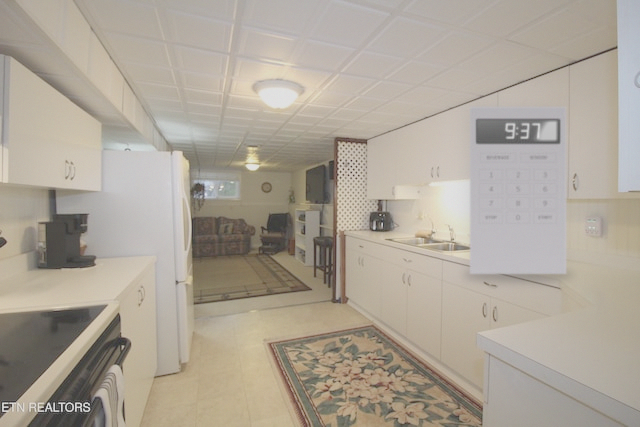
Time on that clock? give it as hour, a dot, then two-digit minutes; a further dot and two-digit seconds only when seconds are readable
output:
9.37
